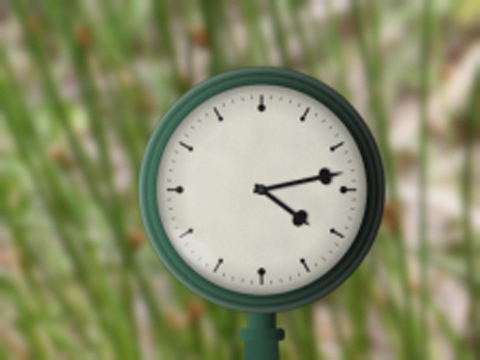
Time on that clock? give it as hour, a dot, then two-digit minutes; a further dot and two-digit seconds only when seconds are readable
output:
4.13
